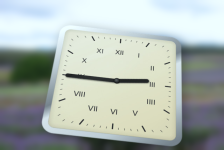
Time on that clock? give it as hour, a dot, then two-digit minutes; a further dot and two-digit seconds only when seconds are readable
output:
2.45
